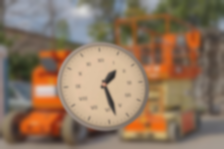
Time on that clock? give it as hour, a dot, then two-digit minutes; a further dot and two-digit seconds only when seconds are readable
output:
1.28
